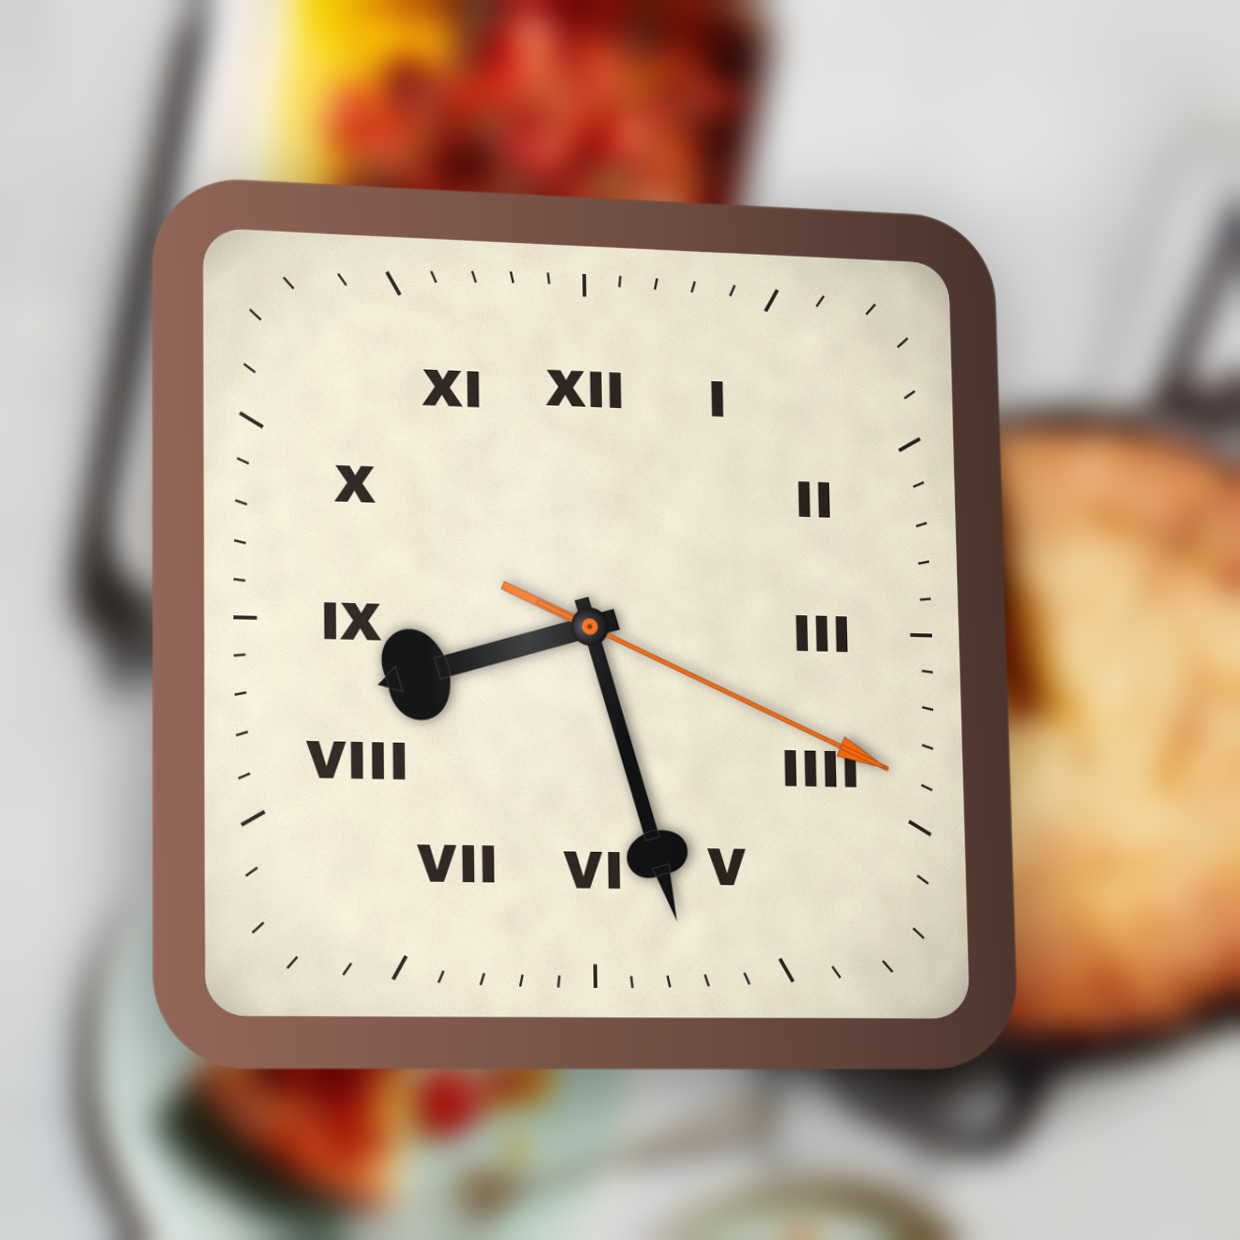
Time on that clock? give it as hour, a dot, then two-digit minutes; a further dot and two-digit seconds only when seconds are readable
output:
8.27.19
